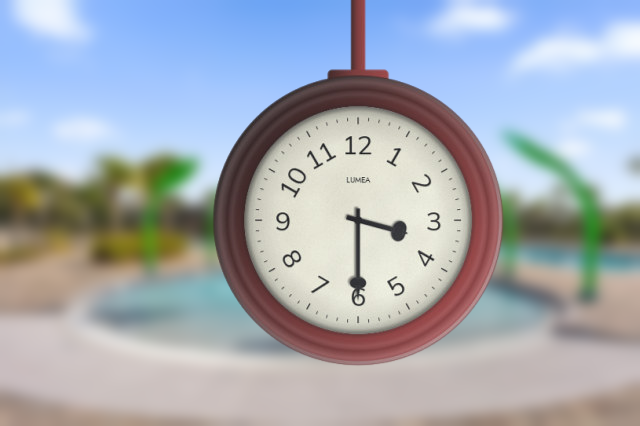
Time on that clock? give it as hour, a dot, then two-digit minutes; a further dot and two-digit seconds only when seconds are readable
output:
3.30
